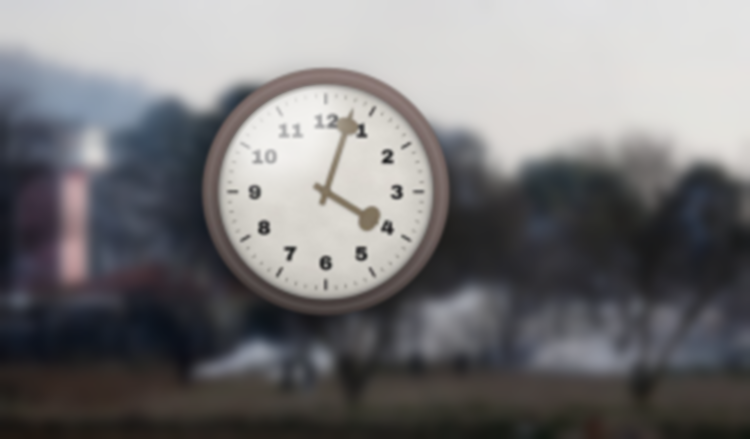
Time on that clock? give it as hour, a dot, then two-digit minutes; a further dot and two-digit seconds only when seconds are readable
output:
4.03
